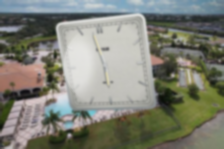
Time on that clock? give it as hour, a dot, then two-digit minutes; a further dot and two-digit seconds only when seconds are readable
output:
5.58
